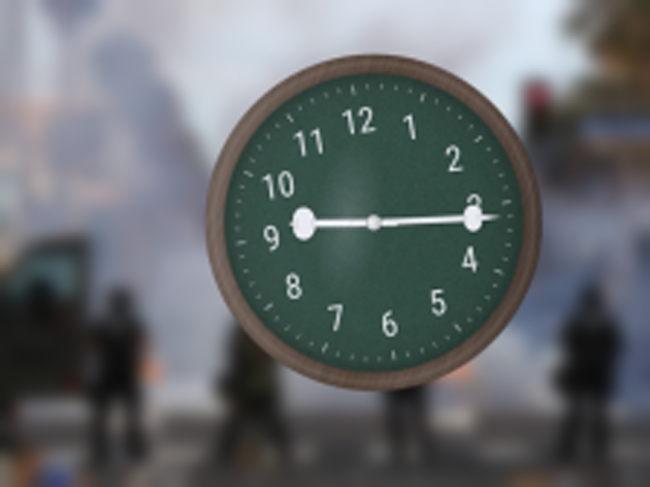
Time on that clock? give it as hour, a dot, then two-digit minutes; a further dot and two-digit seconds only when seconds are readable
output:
9.16
